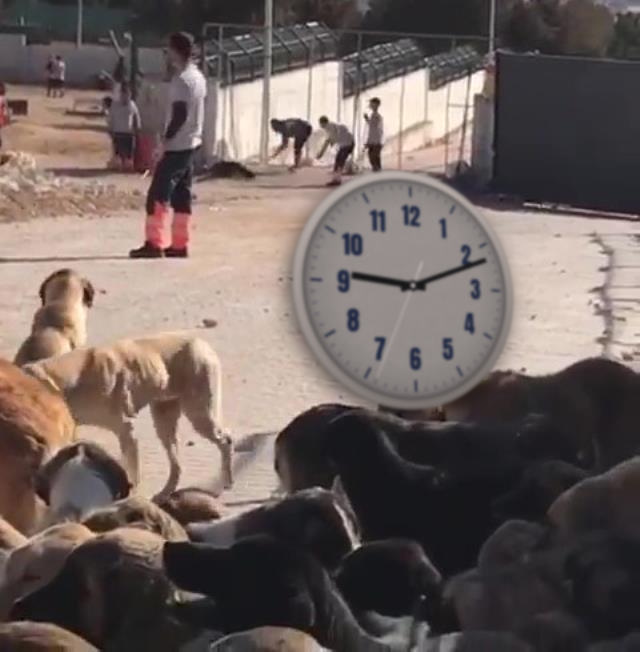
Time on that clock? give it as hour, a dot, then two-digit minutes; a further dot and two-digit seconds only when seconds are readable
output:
9.11.34
